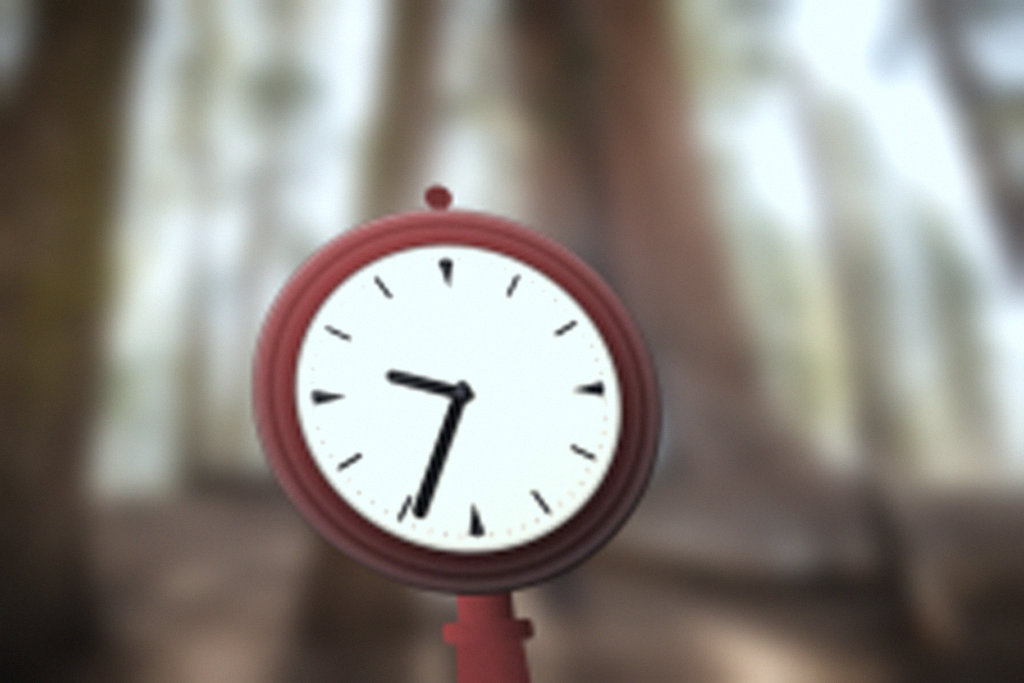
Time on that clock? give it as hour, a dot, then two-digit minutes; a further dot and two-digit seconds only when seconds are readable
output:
9.34
